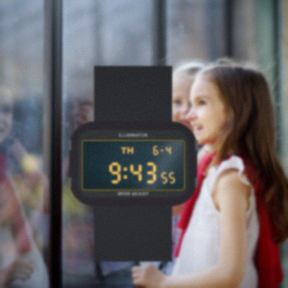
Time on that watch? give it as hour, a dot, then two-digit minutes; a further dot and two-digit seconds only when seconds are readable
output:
9.43.55
